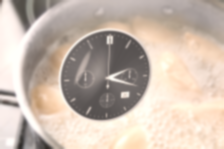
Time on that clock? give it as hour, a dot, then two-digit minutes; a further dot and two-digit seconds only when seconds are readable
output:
2.18
